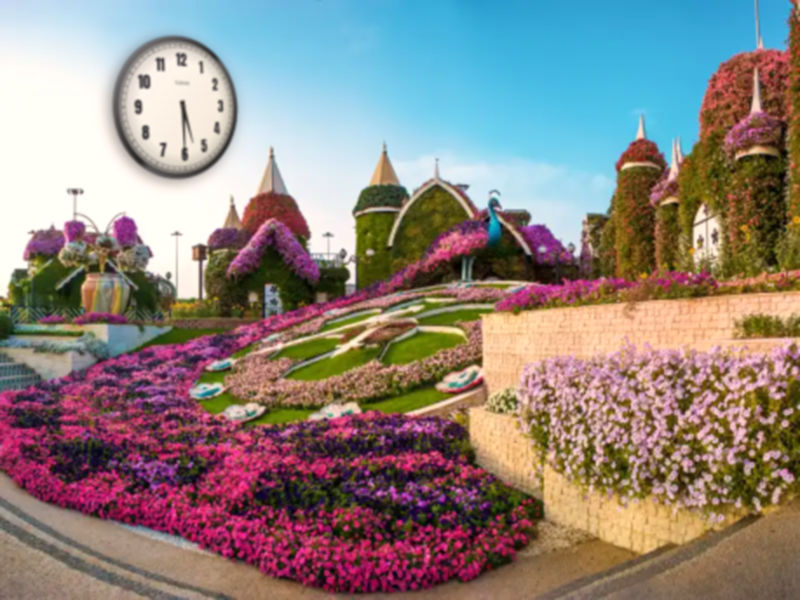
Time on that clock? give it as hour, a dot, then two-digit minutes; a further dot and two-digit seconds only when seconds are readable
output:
5.30
